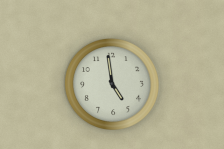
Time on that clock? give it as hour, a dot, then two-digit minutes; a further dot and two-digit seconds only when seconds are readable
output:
4.59
